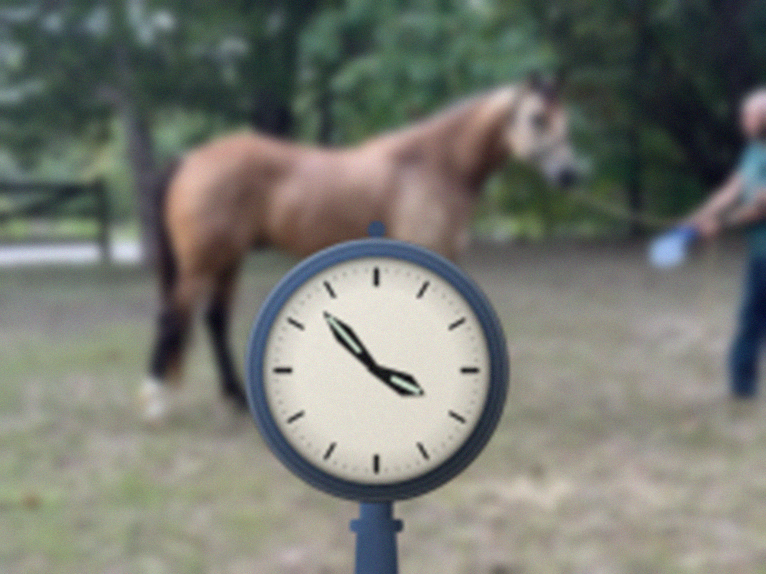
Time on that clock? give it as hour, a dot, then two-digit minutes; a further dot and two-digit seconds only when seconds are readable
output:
3.53
